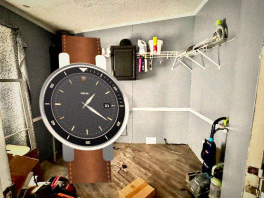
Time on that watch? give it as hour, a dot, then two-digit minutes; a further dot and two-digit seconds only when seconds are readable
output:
1.21
